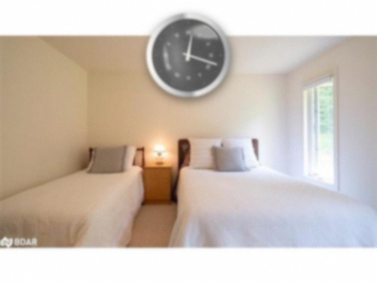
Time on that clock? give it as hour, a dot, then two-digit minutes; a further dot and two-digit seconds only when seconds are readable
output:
12.18
